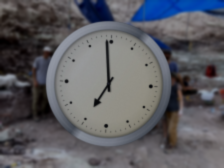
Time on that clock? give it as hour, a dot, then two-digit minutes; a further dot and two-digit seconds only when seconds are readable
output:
6.59
